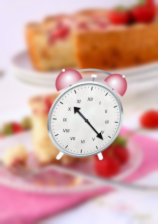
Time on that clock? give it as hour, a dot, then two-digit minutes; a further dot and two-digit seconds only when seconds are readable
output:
10.22
